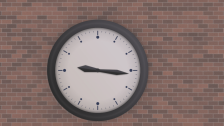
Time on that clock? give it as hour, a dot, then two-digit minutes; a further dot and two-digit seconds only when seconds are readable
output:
9.16
